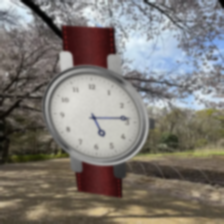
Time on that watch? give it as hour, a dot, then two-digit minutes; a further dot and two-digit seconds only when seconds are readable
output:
5.14
